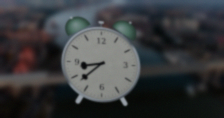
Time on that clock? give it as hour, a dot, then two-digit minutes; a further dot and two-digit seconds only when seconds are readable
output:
8.38
